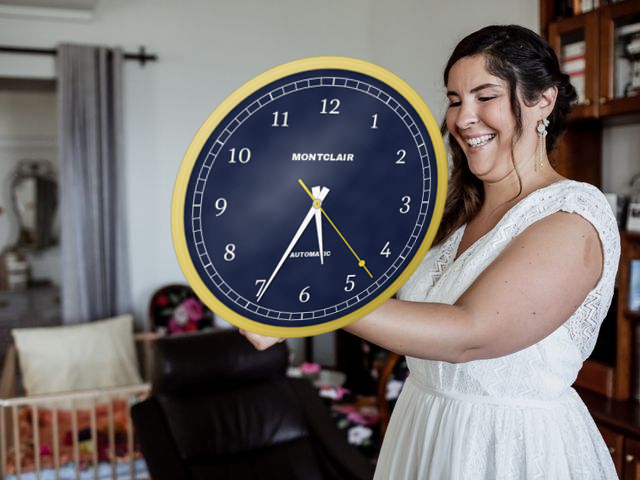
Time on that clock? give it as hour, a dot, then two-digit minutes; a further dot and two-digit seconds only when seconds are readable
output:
5.34.23
